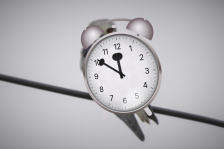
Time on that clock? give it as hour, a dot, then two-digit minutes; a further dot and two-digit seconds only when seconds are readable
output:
11.51
